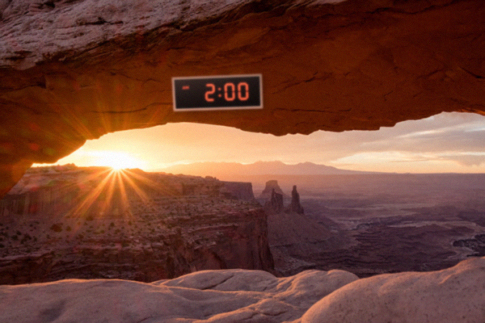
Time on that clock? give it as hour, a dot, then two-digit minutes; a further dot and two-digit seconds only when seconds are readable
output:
2.00
